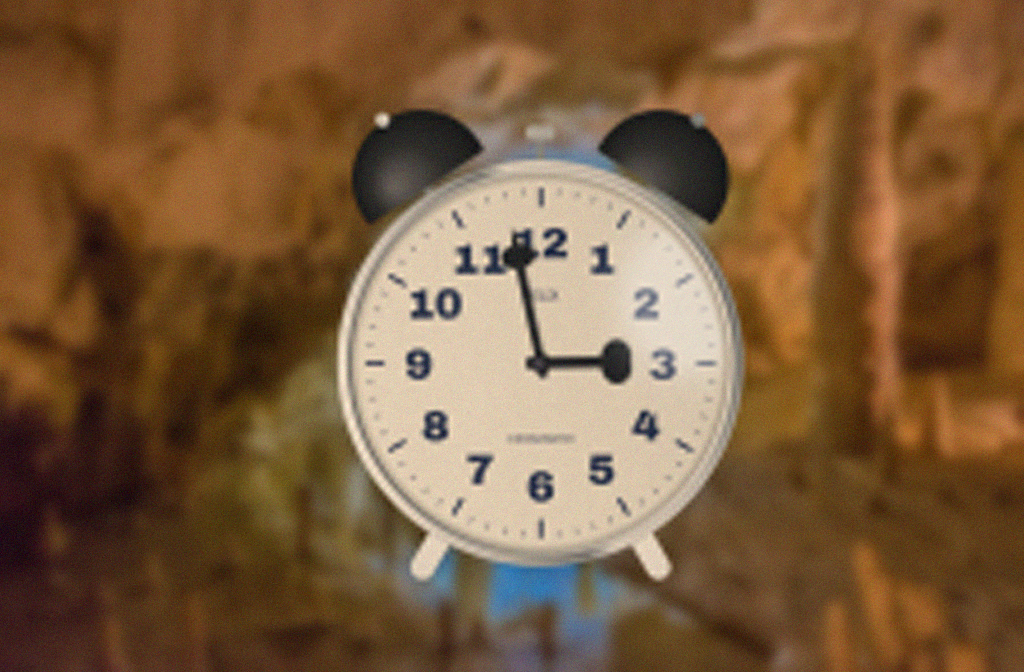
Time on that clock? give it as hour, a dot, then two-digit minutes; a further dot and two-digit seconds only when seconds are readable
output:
2.58
